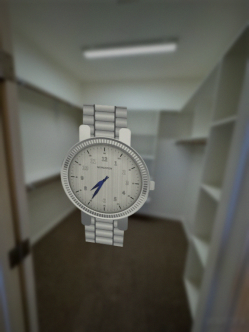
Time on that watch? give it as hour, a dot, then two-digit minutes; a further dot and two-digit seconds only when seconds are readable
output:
7.35
